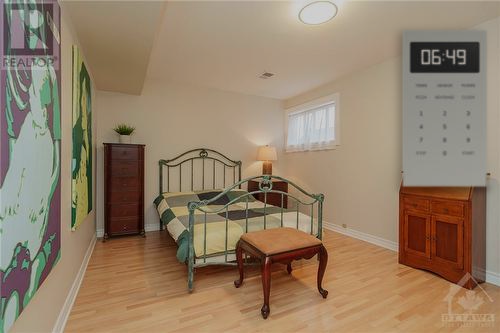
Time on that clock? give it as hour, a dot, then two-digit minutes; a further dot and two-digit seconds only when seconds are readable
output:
6.49
